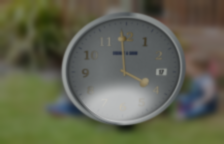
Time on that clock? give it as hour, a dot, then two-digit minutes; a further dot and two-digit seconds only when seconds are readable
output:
3.59
